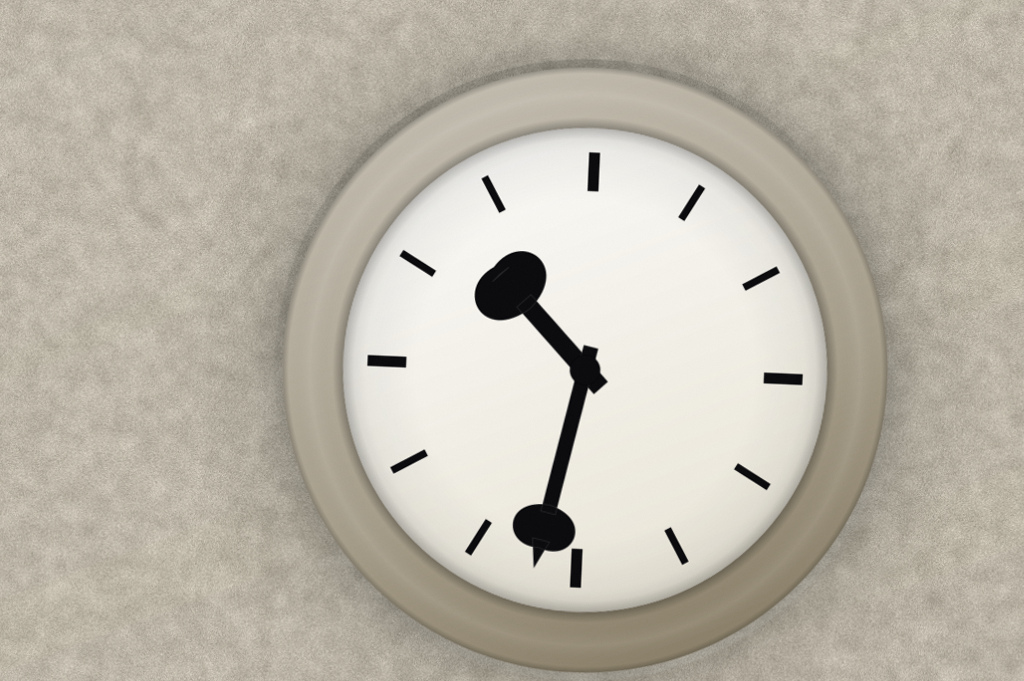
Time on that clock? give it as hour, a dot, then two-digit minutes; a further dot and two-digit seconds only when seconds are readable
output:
10.32
